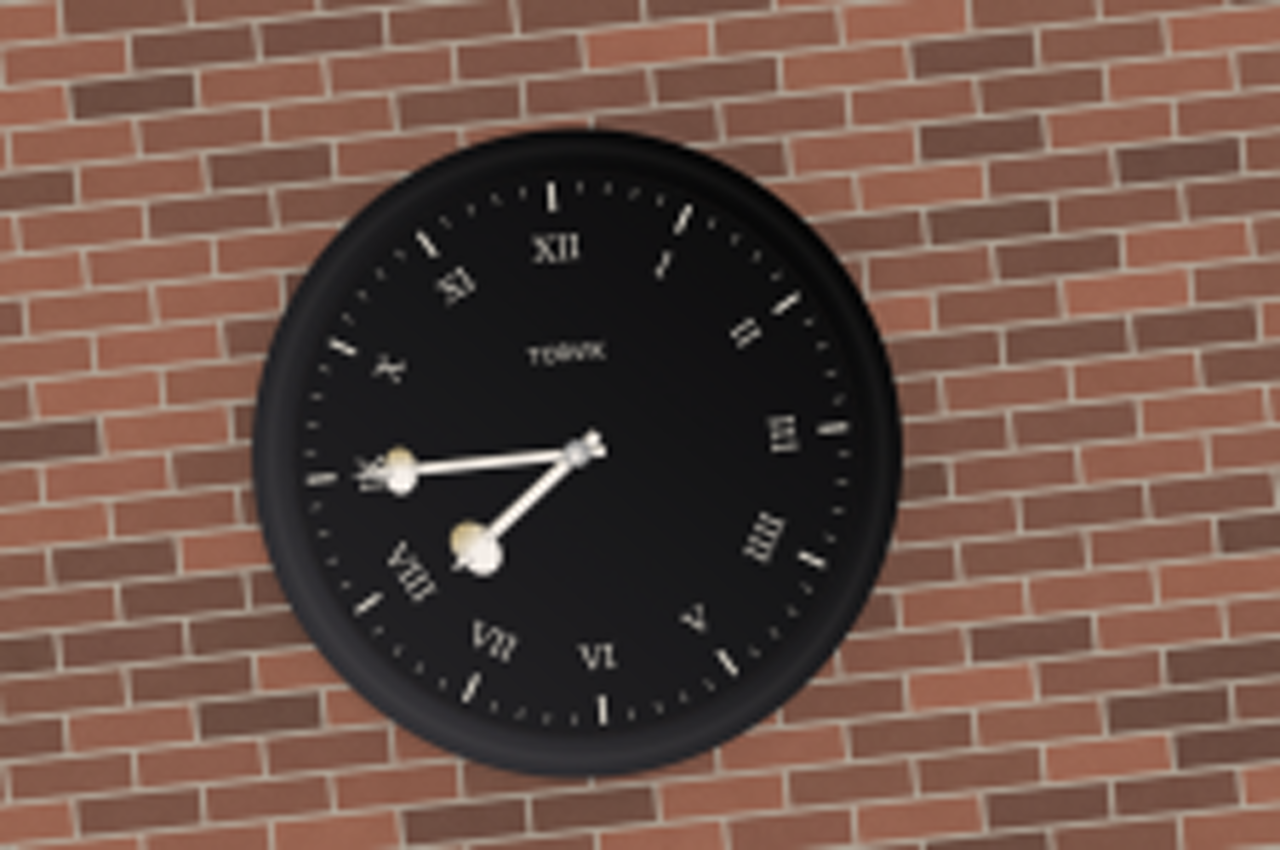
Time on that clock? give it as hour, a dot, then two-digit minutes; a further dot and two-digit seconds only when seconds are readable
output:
7.45
